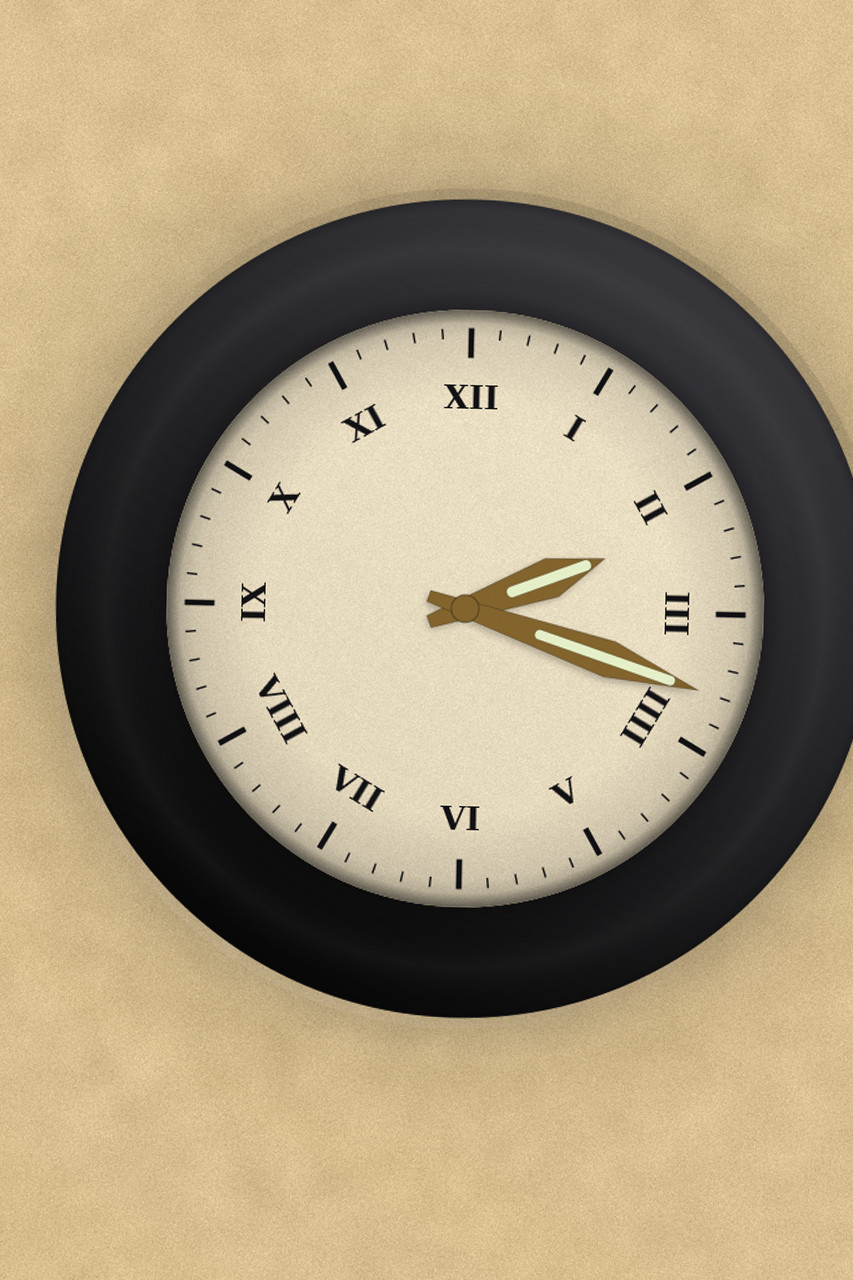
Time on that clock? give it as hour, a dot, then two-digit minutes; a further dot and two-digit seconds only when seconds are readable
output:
2.18
